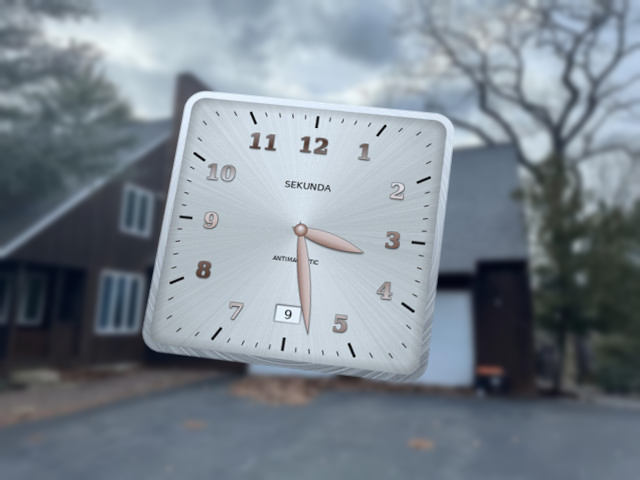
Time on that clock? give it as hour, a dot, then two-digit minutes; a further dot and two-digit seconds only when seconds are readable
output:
3.28
